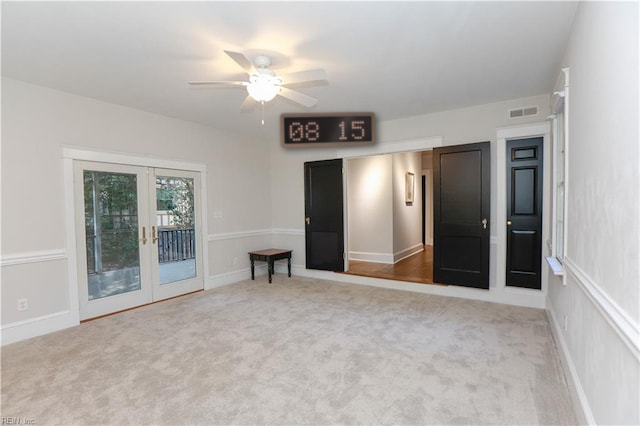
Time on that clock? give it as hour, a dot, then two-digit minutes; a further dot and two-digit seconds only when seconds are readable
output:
8.15
